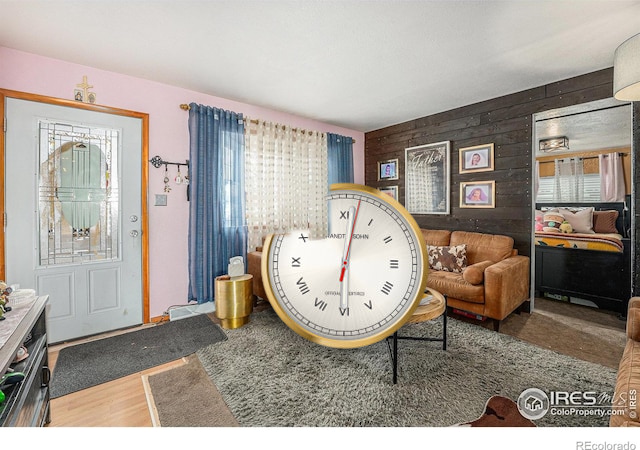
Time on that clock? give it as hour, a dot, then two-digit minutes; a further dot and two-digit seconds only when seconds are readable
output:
6.01.02
